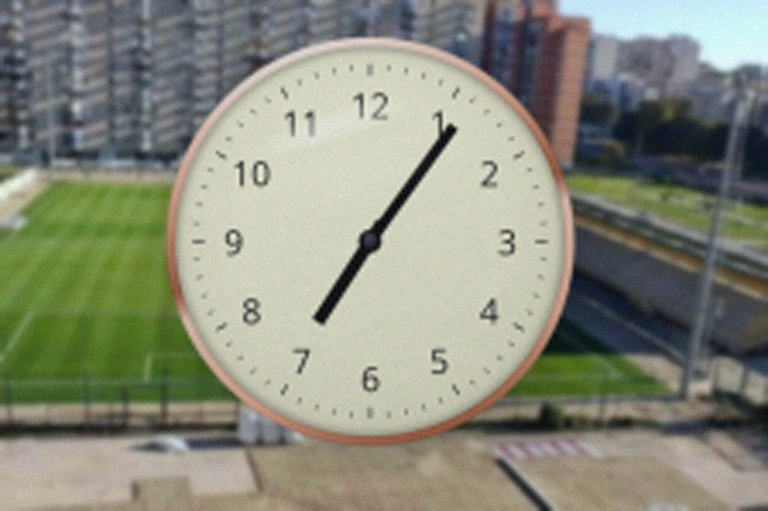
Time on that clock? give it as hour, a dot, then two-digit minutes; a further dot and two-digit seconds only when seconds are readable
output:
7.06
